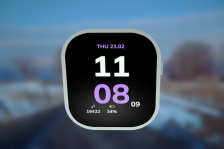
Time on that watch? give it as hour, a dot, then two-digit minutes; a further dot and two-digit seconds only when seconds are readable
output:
11.08.09
